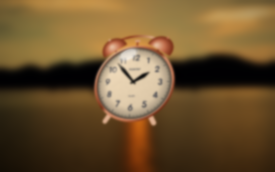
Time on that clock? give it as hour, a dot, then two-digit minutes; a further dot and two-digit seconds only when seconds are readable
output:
1.53
